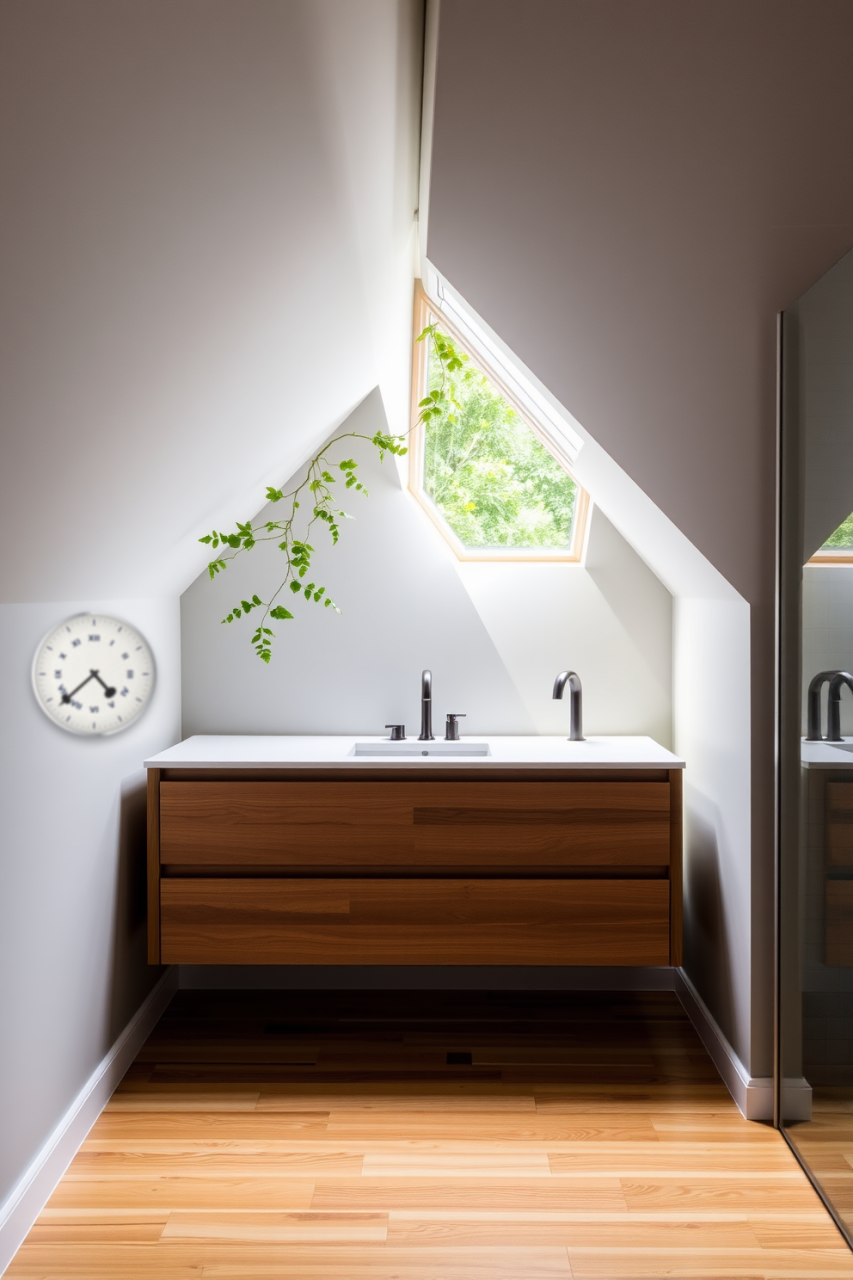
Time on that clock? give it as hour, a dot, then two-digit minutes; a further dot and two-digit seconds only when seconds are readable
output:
4.38
